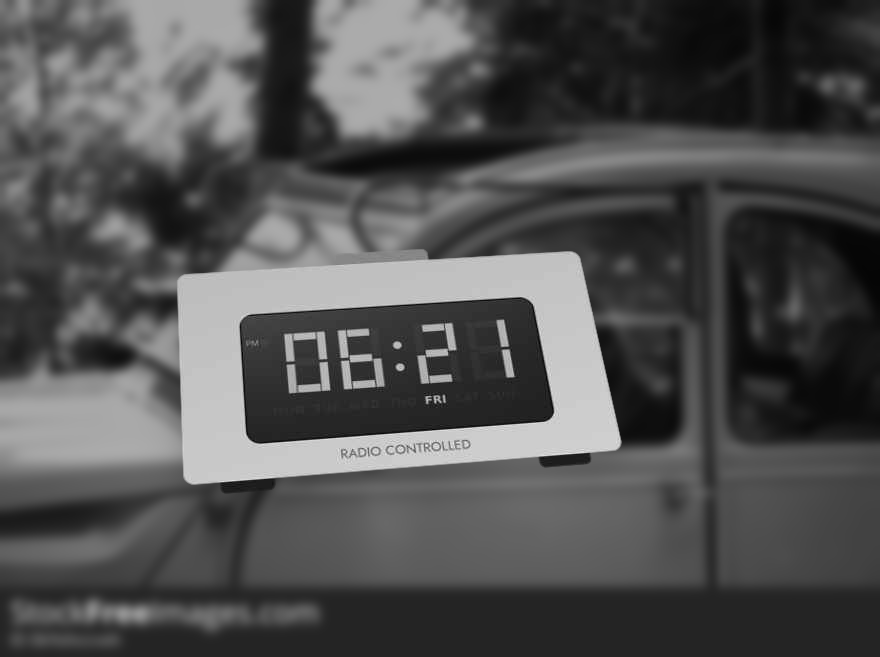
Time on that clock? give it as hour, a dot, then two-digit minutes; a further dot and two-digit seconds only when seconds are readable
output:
6.21
